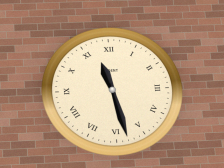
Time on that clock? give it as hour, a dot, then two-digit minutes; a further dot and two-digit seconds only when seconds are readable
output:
11.28
